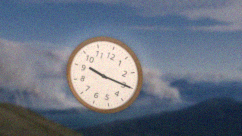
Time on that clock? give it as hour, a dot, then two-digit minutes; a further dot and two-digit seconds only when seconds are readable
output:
9.15
